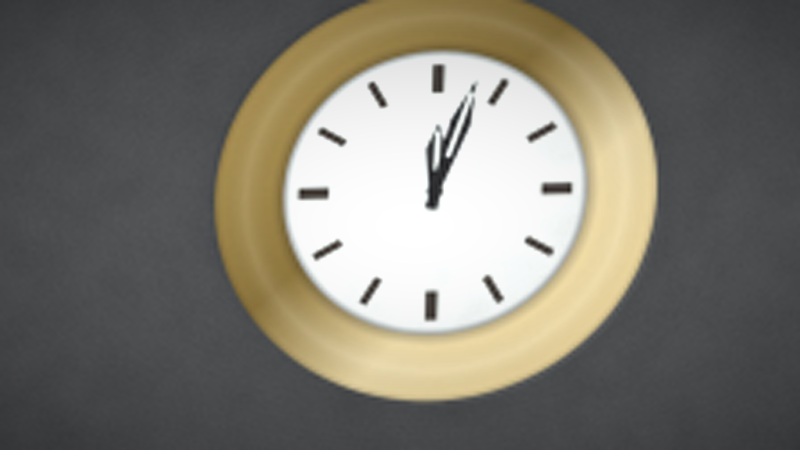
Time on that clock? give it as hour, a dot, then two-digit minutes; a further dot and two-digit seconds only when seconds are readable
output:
12.03
